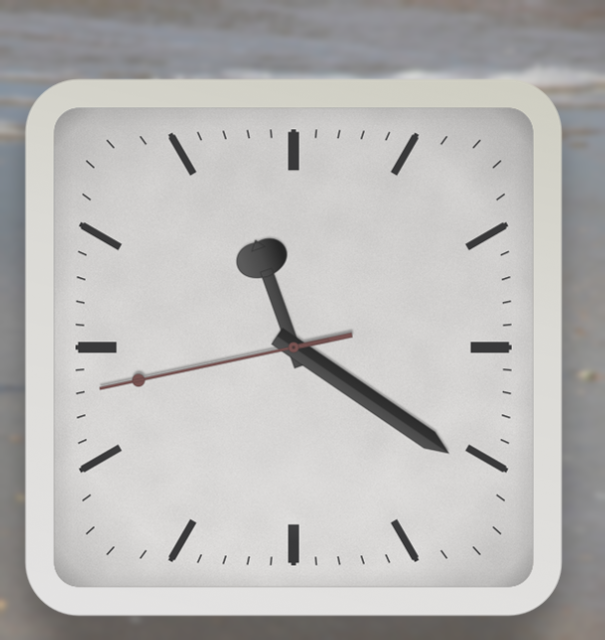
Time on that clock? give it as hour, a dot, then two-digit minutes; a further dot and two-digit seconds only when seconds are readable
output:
11.20.43
